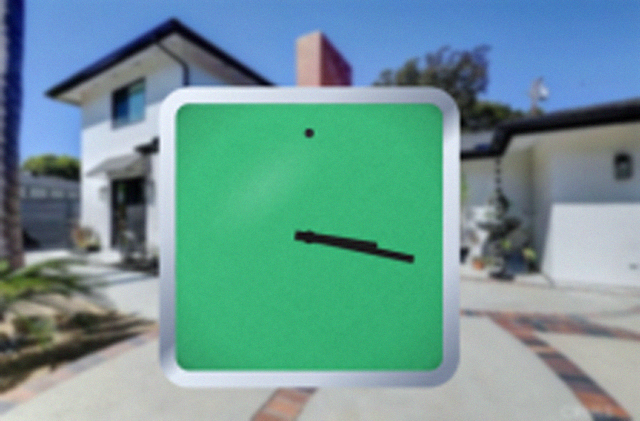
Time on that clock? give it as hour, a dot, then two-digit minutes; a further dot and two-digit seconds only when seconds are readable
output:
3.17
